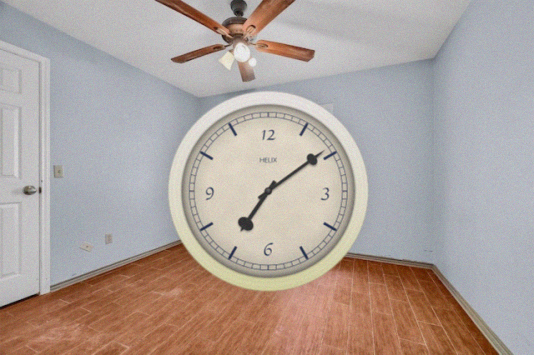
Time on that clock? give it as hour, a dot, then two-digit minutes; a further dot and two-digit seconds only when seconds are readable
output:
7.09
